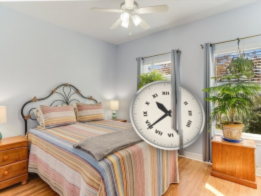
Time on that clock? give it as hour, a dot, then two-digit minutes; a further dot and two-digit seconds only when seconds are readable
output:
10.39
